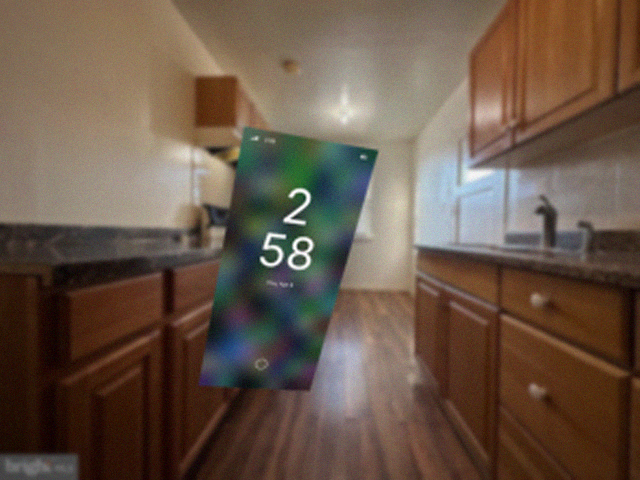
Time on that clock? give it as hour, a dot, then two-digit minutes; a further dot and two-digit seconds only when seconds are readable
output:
2.58
